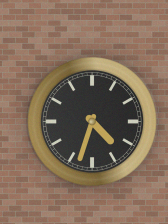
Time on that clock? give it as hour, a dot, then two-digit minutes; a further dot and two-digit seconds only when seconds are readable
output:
4.33
